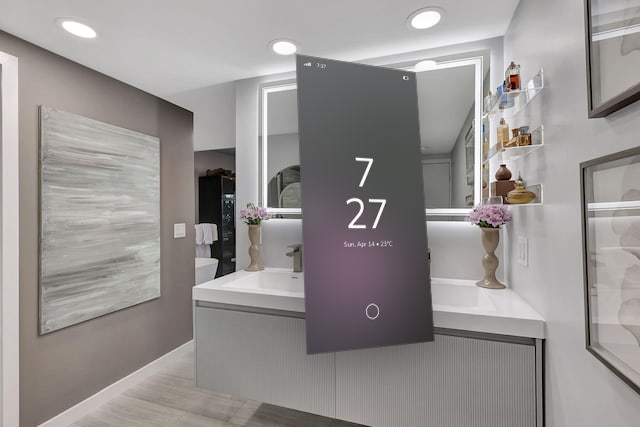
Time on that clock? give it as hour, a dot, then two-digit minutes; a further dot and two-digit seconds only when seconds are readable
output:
7.27
